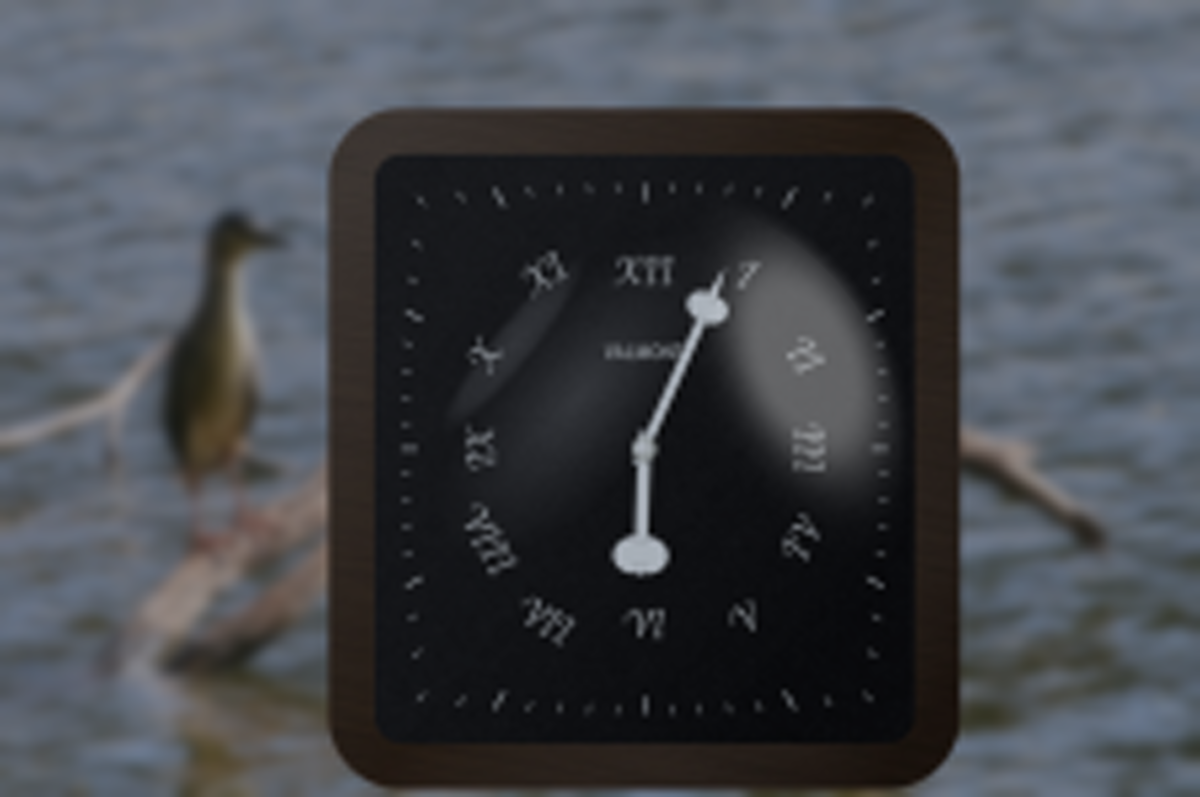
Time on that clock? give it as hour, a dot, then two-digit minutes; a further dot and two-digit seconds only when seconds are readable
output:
6.04
